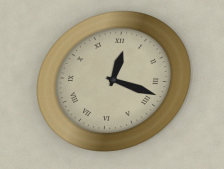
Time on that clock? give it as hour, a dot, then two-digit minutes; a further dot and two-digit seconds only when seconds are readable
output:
12.18
